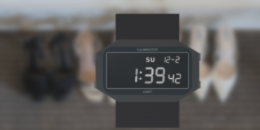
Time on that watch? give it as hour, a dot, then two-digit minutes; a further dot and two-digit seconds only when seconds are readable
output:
1.39.42
